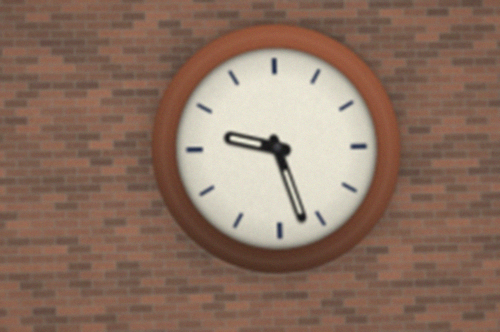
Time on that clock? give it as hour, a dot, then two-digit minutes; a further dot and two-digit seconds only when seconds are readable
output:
9.27
